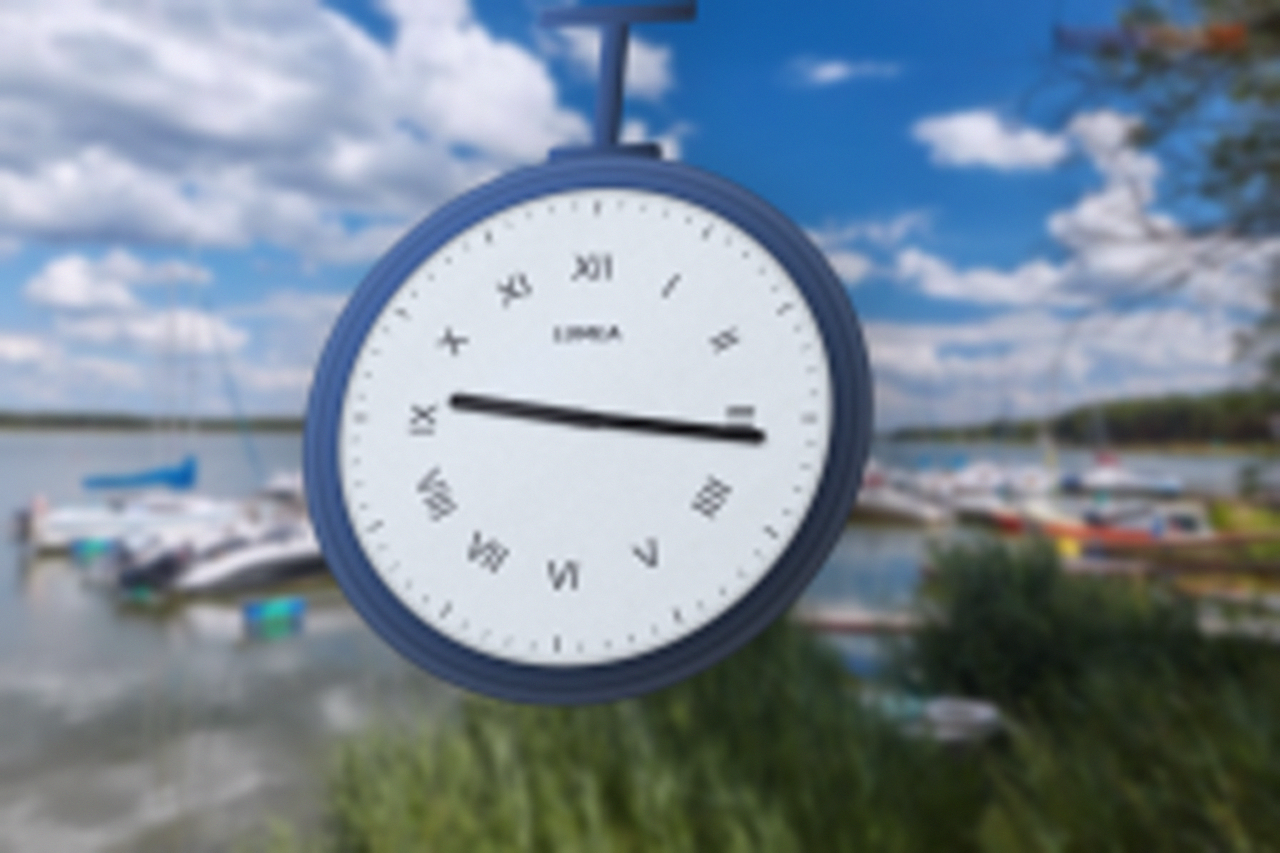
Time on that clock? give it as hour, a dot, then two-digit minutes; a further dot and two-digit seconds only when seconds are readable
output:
9.16
